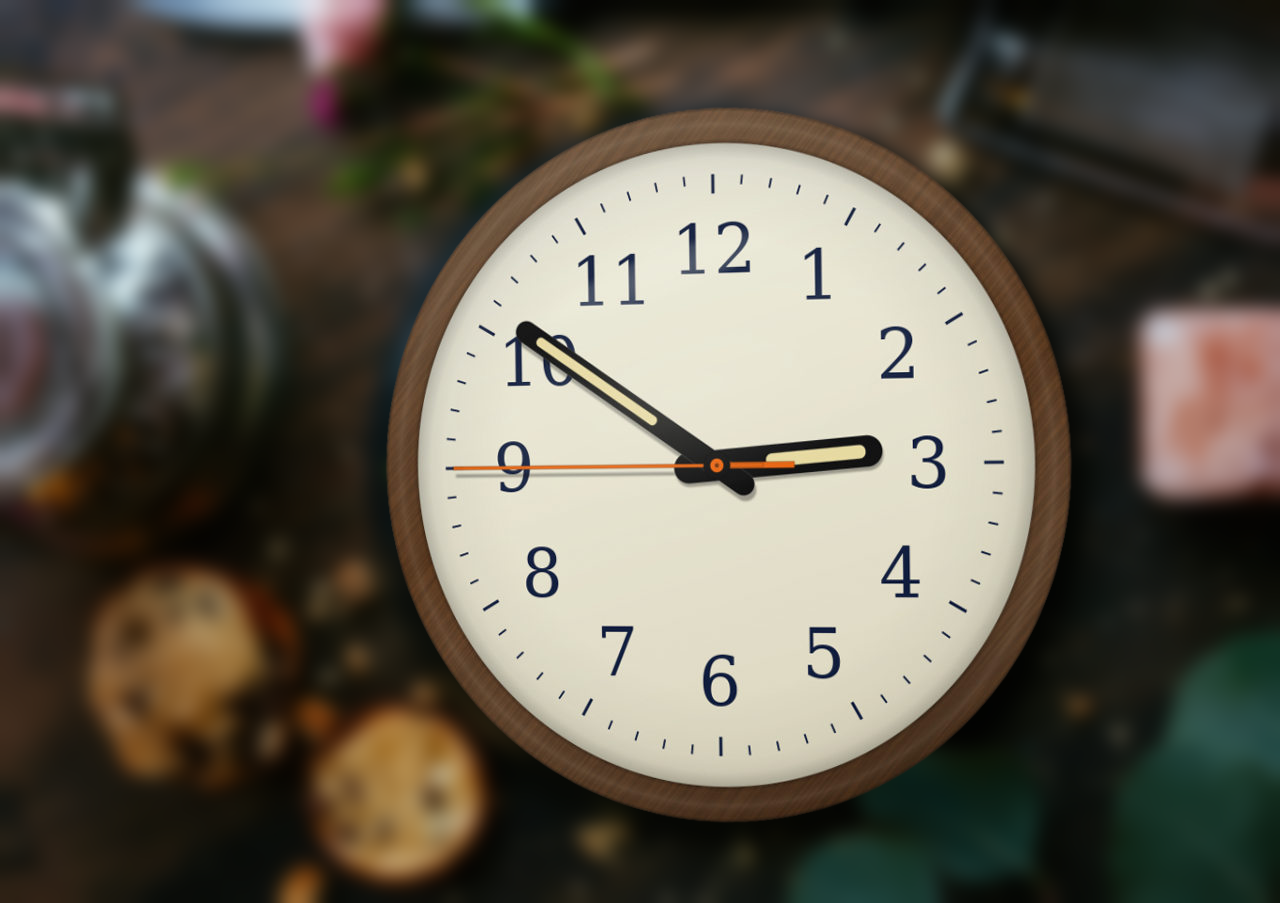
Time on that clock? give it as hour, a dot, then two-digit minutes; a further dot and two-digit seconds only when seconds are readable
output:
2.50.45
